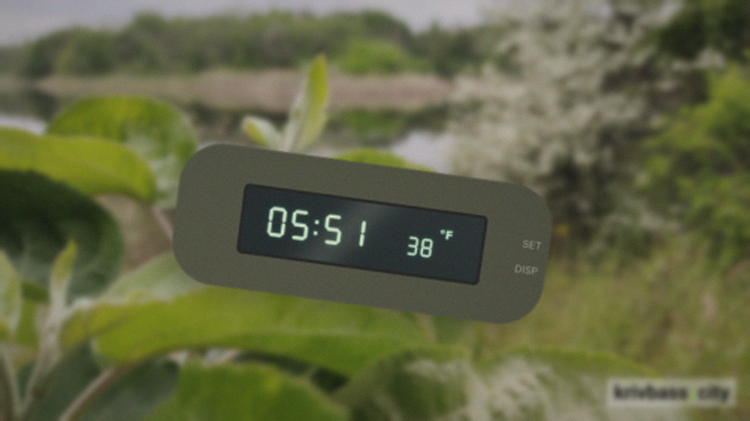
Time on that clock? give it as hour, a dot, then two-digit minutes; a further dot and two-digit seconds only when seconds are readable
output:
5.51
